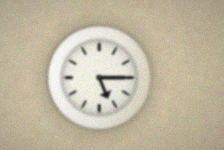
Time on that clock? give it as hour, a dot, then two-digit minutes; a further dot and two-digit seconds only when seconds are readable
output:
5.15
